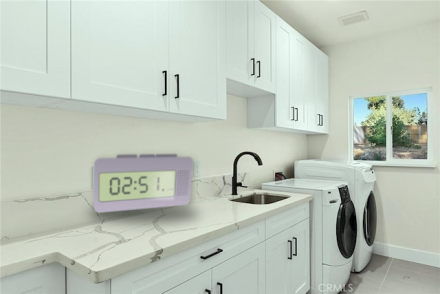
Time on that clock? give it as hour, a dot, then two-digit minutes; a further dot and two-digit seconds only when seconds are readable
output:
2.51
